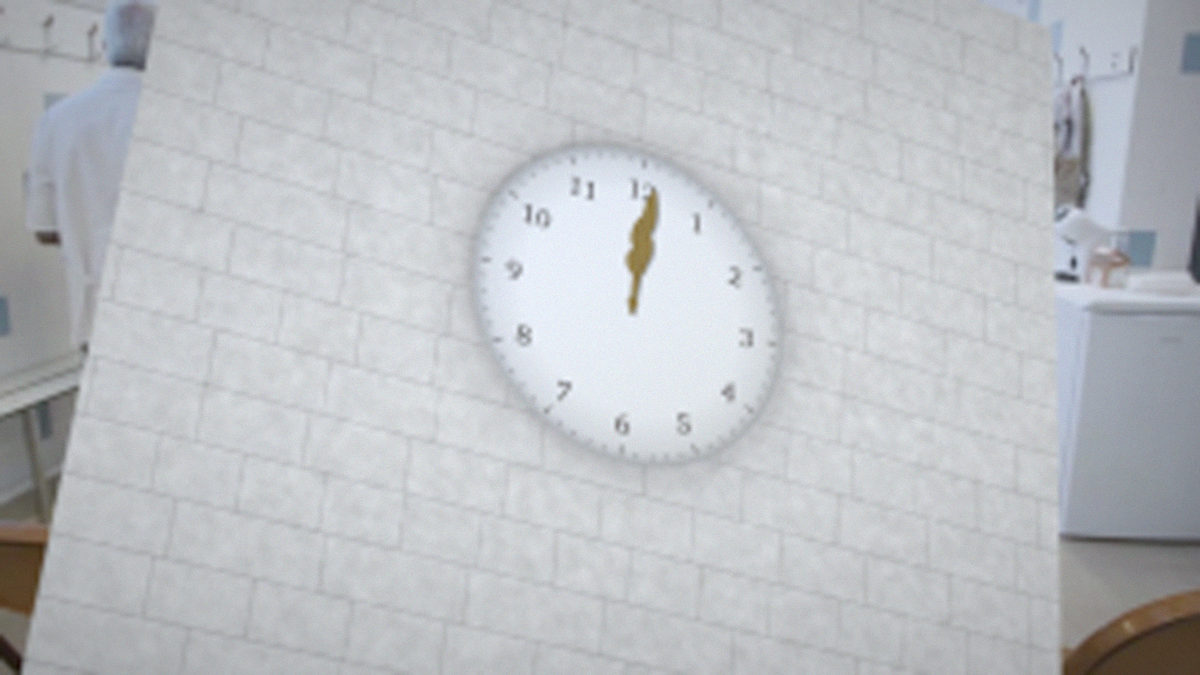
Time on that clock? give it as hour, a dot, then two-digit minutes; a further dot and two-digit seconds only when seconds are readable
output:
12.01
